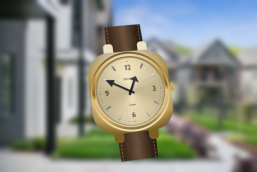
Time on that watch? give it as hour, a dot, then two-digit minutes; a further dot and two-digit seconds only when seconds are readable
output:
12.50
